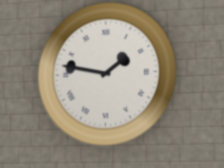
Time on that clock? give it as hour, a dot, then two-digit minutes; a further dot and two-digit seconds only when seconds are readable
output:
1.47
